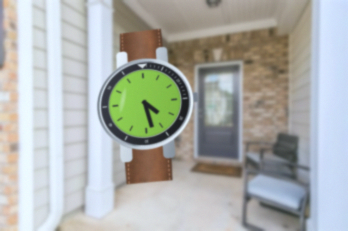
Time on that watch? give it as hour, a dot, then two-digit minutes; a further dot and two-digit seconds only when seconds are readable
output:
4.28
